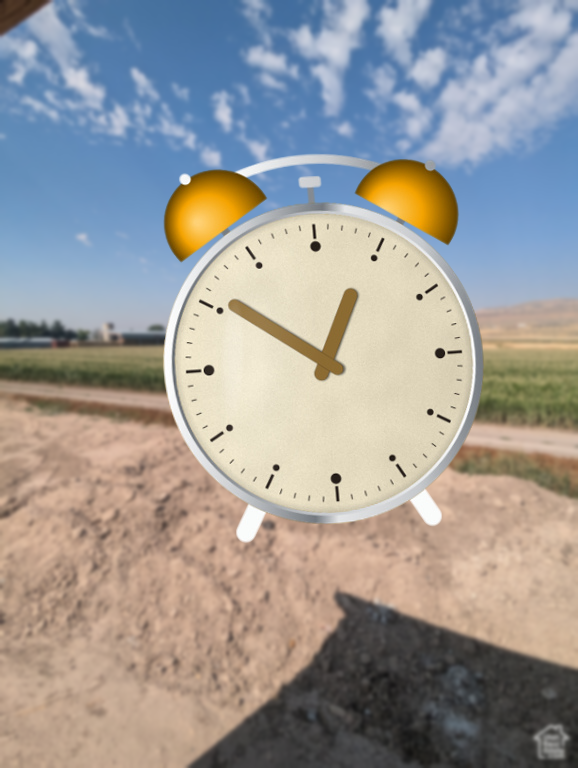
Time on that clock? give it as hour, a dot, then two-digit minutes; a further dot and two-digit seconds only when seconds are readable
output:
12.51
